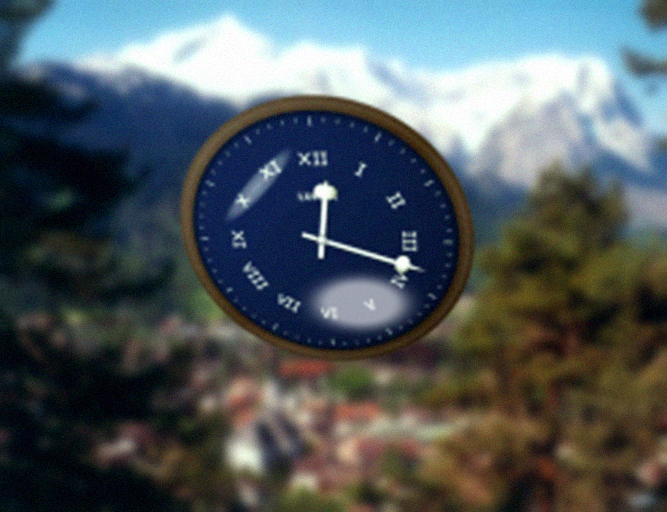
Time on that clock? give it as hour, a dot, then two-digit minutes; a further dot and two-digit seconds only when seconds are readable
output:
12.18
